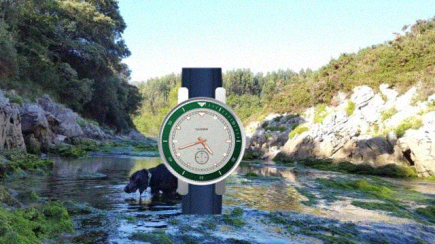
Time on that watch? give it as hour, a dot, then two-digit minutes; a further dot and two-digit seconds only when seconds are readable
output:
4.42
